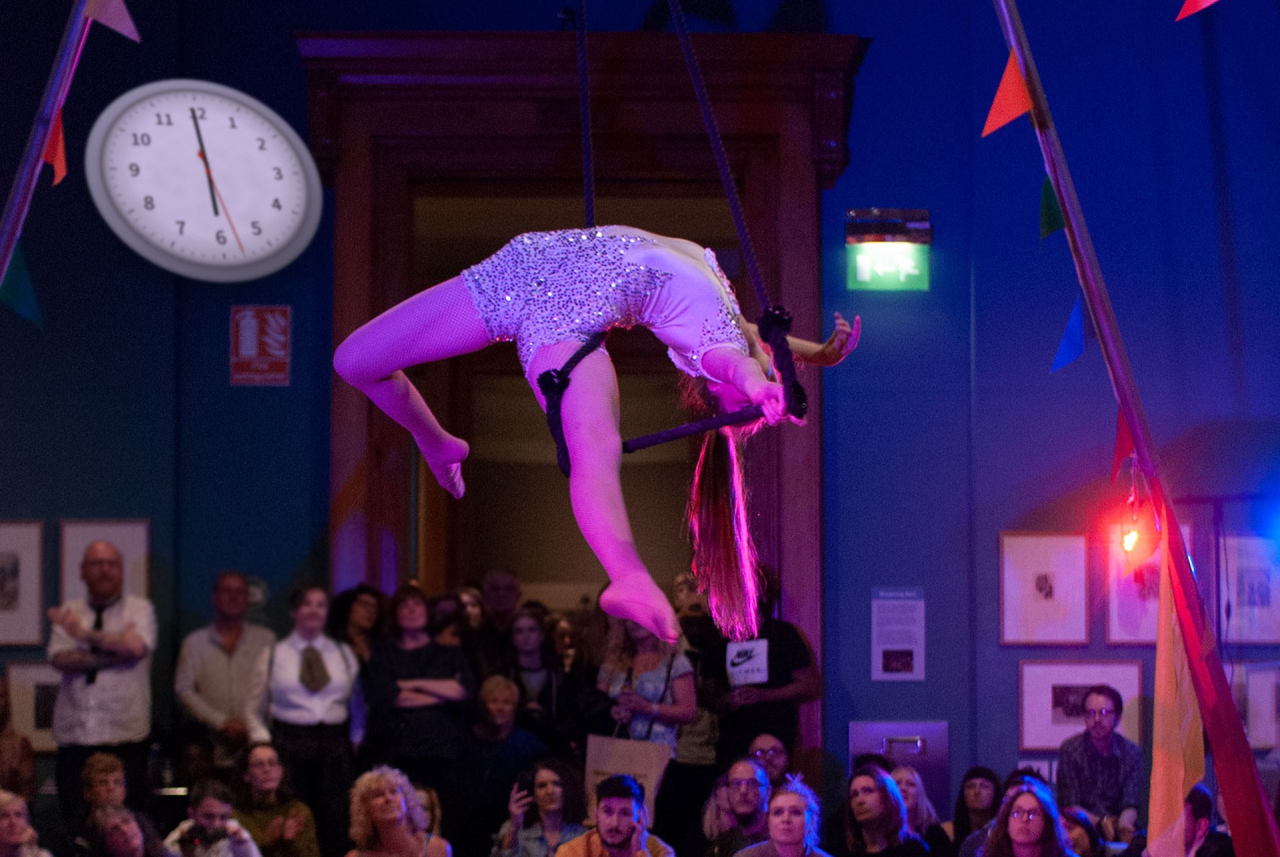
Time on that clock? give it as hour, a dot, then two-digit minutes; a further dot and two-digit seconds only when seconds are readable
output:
5.59.28
